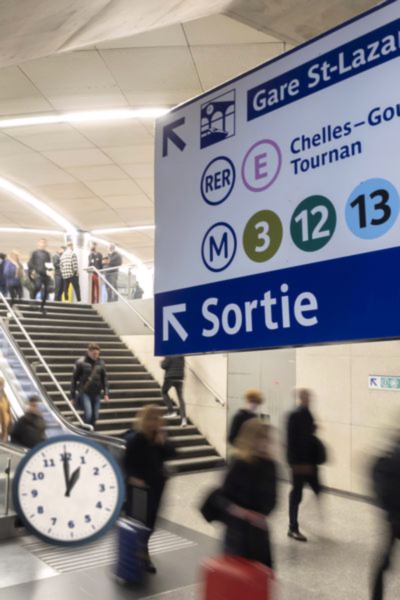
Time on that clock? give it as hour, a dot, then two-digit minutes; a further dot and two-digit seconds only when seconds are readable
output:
1.00
